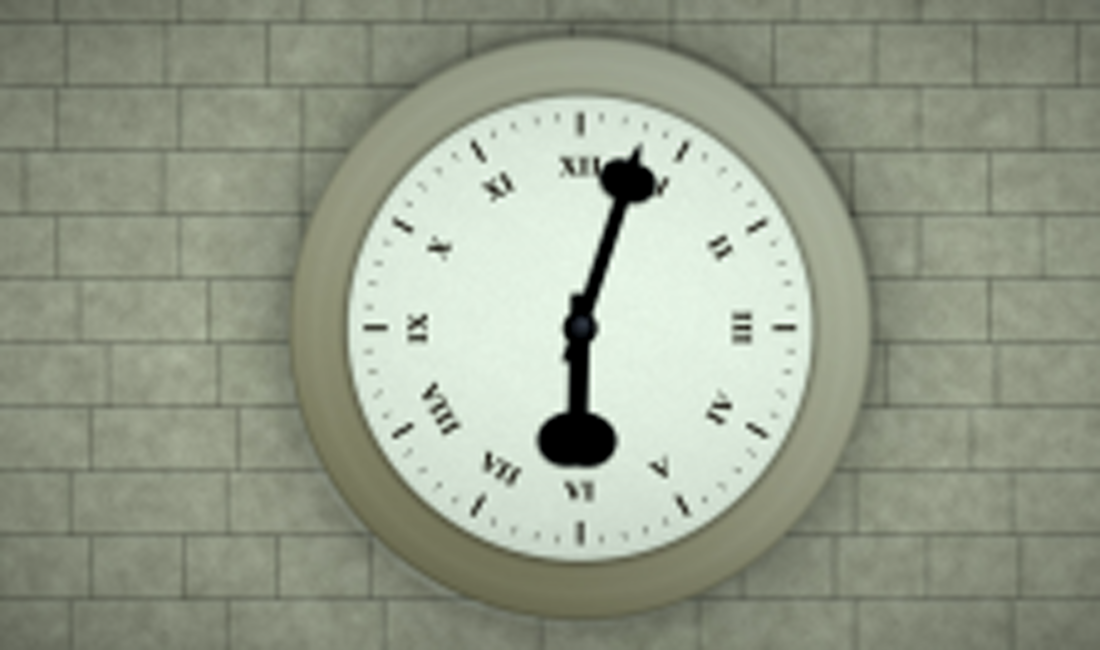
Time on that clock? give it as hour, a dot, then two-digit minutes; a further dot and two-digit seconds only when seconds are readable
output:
6.03
